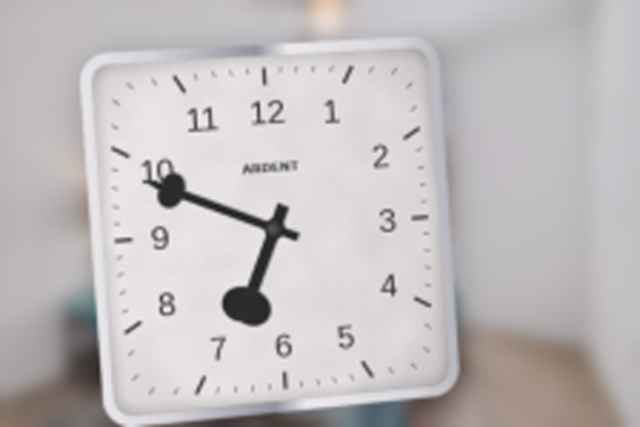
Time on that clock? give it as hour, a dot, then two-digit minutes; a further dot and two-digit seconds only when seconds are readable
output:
6.49
